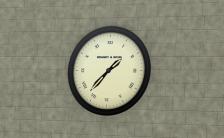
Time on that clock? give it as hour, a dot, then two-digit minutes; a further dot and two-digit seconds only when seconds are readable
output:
1.37
